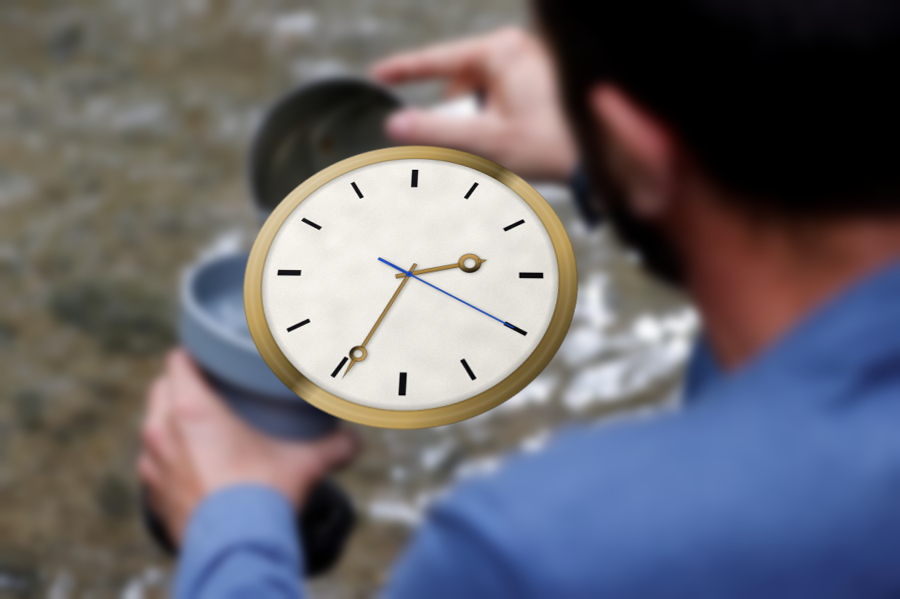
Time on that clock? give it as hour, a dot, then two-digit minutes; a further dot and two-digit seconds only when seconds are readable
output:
2.34.20
